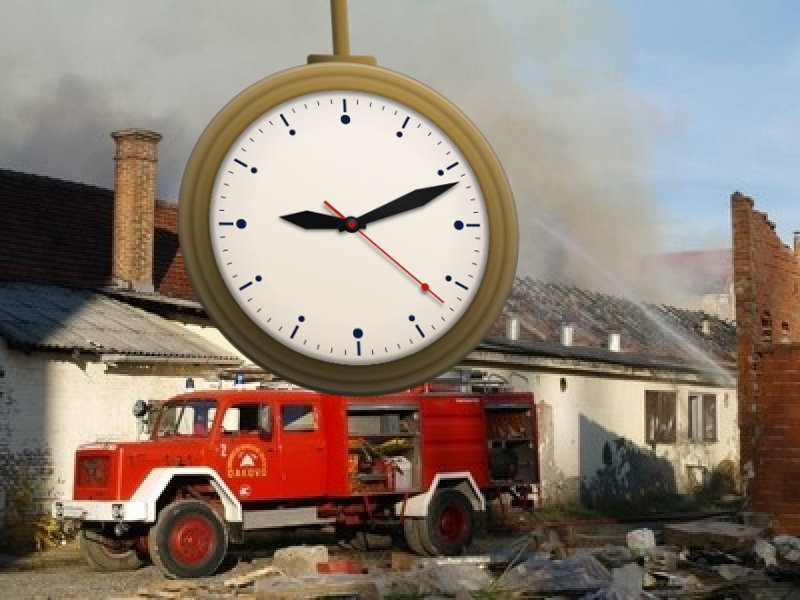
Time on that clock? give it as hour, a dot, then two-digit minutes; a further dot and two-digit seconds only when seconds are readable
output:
9.11.22
